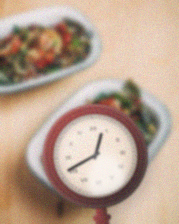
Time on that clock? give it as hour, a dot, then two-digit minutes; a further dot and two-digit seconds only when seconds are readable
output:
12.41
